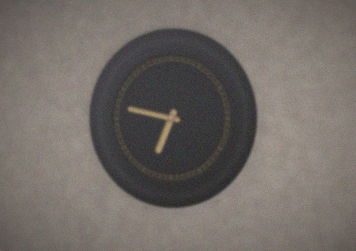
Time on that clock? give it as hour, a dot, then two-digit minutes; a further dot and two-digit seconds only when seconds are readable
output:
6.47
